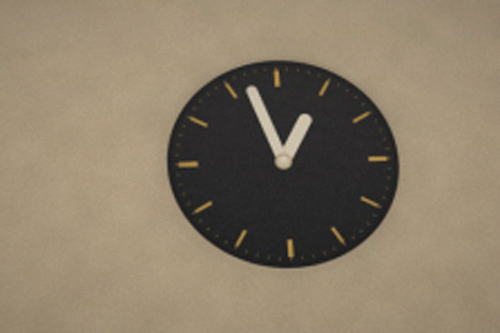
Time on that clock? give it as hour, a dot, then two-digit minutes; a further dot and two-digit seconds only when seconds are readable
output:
12.57
